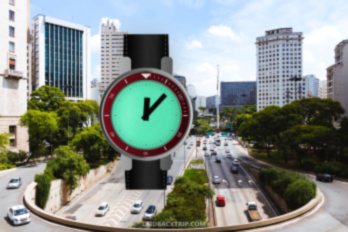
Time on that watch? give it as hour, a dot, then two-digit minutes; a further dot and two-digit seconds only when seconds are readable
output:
12.07
